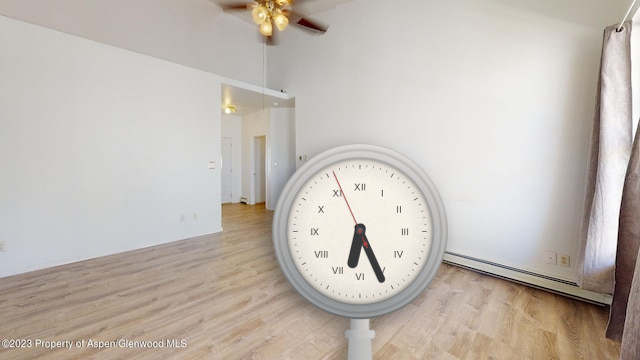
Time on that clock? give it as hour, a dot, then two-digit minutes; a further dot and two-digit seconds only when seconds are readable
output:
6.25.56
